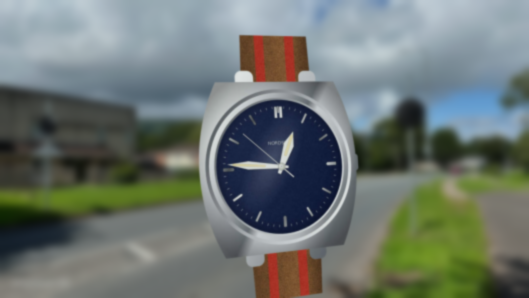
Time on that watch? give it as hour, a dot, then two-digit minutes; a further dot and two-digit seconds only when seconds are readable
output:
12.45.52
